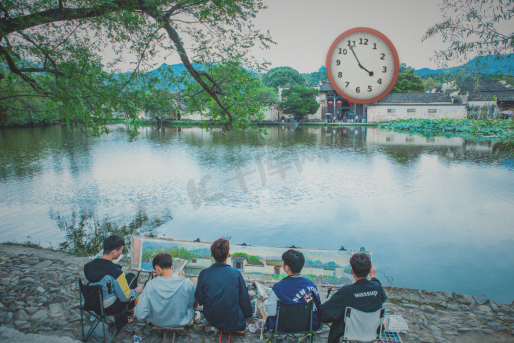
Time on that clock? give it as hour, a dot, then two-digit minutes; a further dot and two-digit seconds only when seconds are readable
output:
3.54
